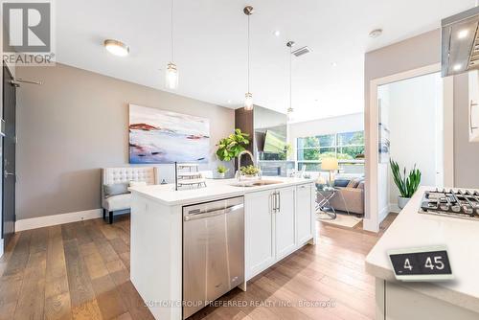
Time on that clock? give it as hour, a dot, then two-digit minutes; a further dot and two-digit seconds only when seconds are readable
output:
4.45
